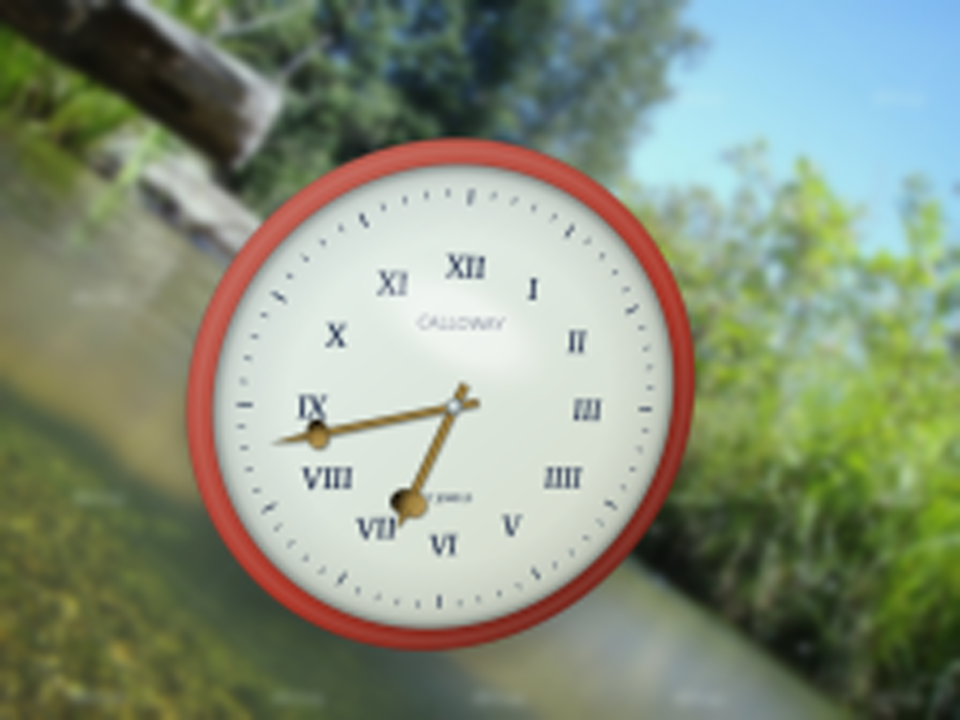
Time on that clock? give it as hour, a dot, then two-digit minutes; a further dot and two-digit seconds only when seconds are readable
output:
6.43
